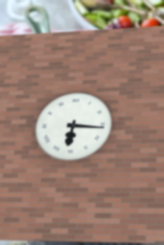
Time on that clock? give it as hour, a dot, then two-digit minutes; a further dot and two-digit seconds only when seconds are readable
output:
6.16
